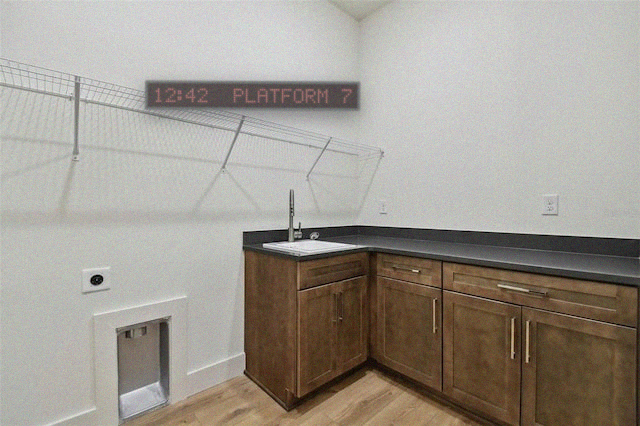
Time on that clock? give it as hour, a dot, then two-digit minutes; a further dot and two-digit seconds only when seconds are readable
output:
12.42
